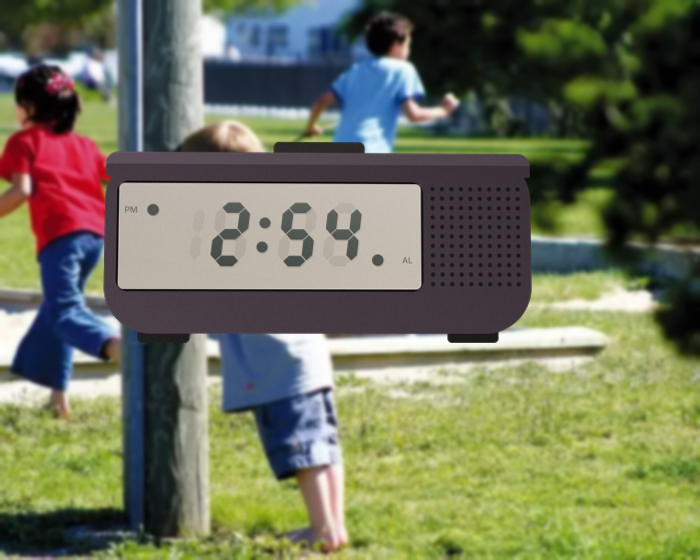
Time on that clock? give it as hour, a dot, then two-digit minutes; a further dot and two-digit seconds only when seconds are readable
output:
2.54
